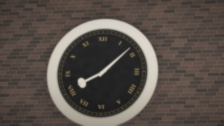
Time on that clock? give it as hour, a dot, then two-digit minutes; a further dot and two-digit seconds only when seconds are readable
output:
8.08
